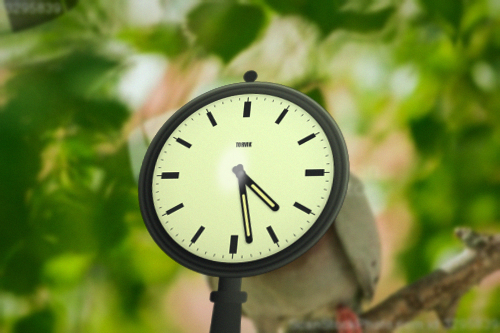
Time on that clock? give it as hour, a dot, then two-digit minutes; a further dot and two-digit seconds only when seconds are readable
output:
4.28
